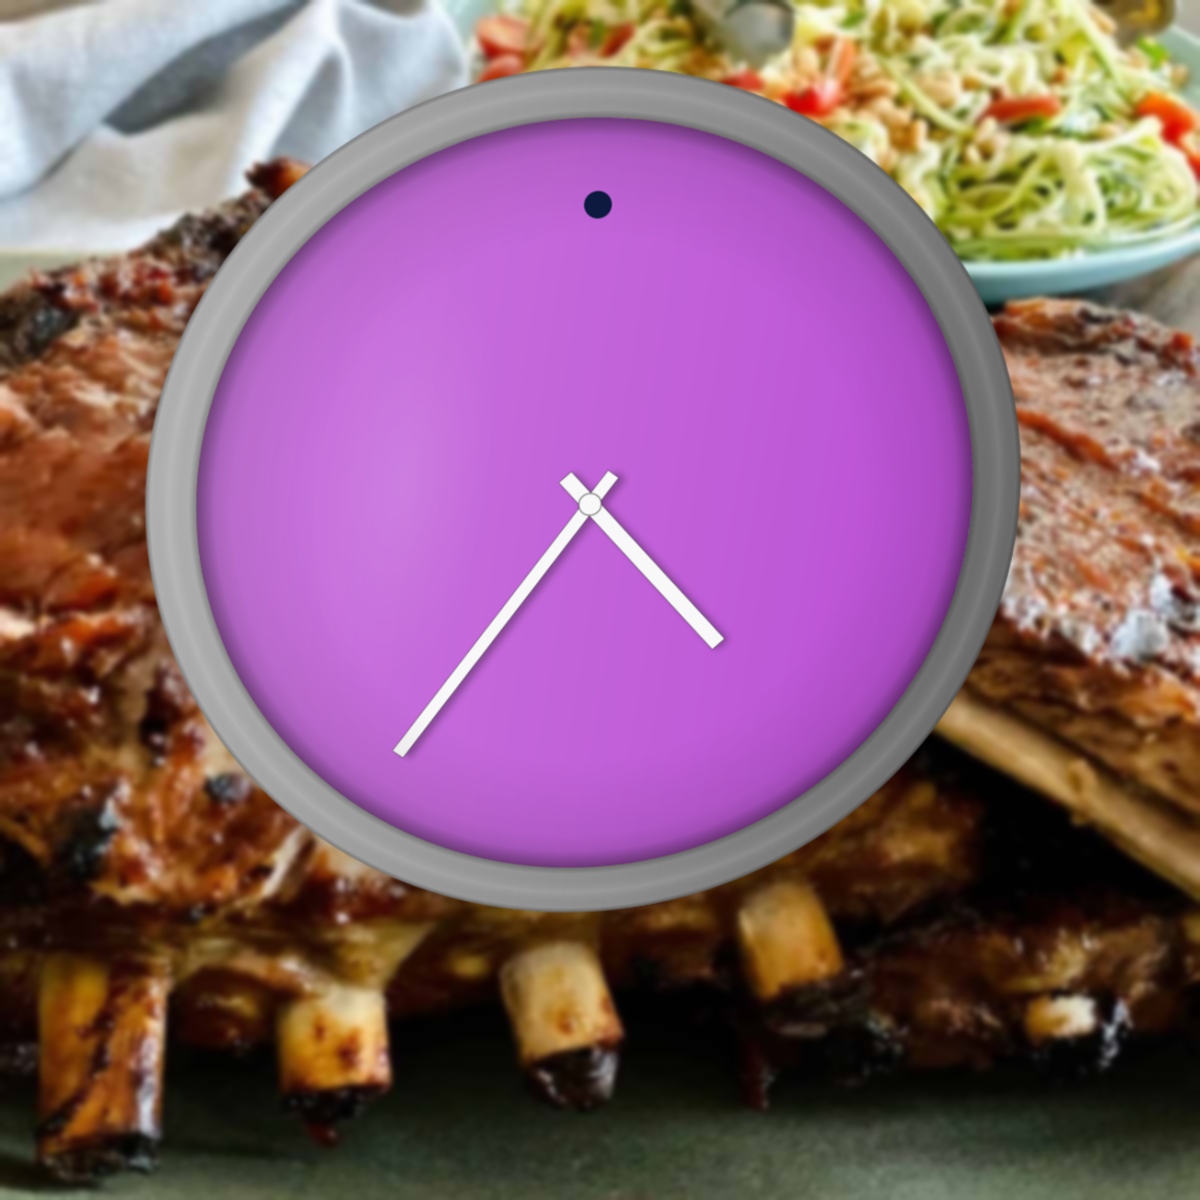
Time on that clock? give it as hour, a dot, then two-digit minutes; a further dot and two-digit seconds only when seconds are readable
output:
4.36
